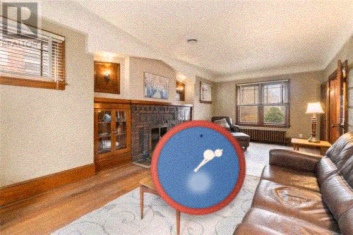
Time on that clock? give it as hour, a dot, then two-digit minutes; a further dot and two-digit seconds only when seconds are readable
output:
1.08
